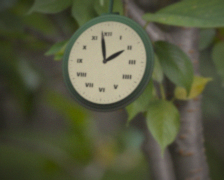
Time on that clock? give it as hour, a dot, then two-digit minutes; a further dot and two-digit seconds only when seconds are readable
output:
1.58
